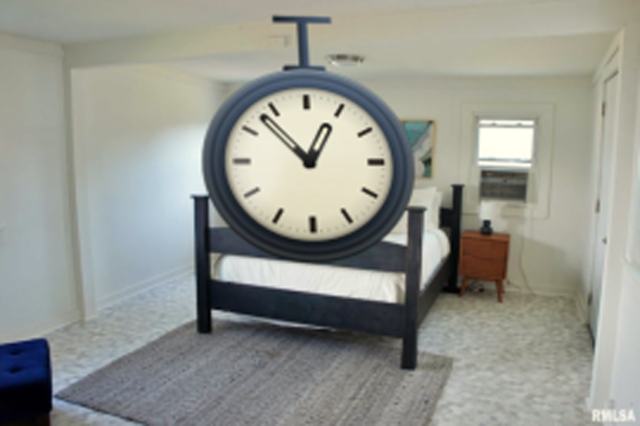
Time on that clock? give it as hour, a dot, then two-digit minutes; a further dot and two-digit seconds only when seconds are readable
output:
12.53
